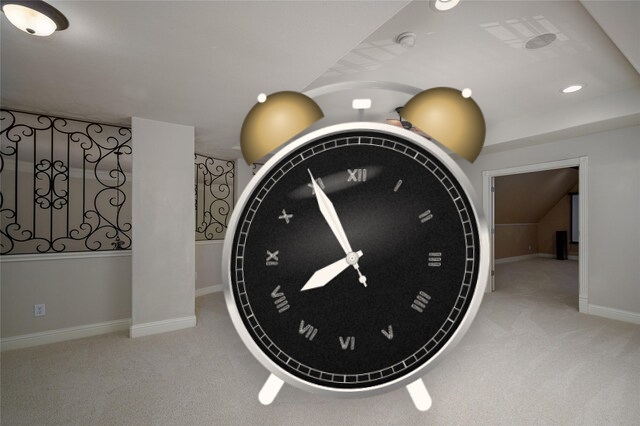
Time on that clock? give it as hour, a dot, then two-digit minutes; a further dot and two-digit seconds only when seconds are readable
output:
7.54.55
